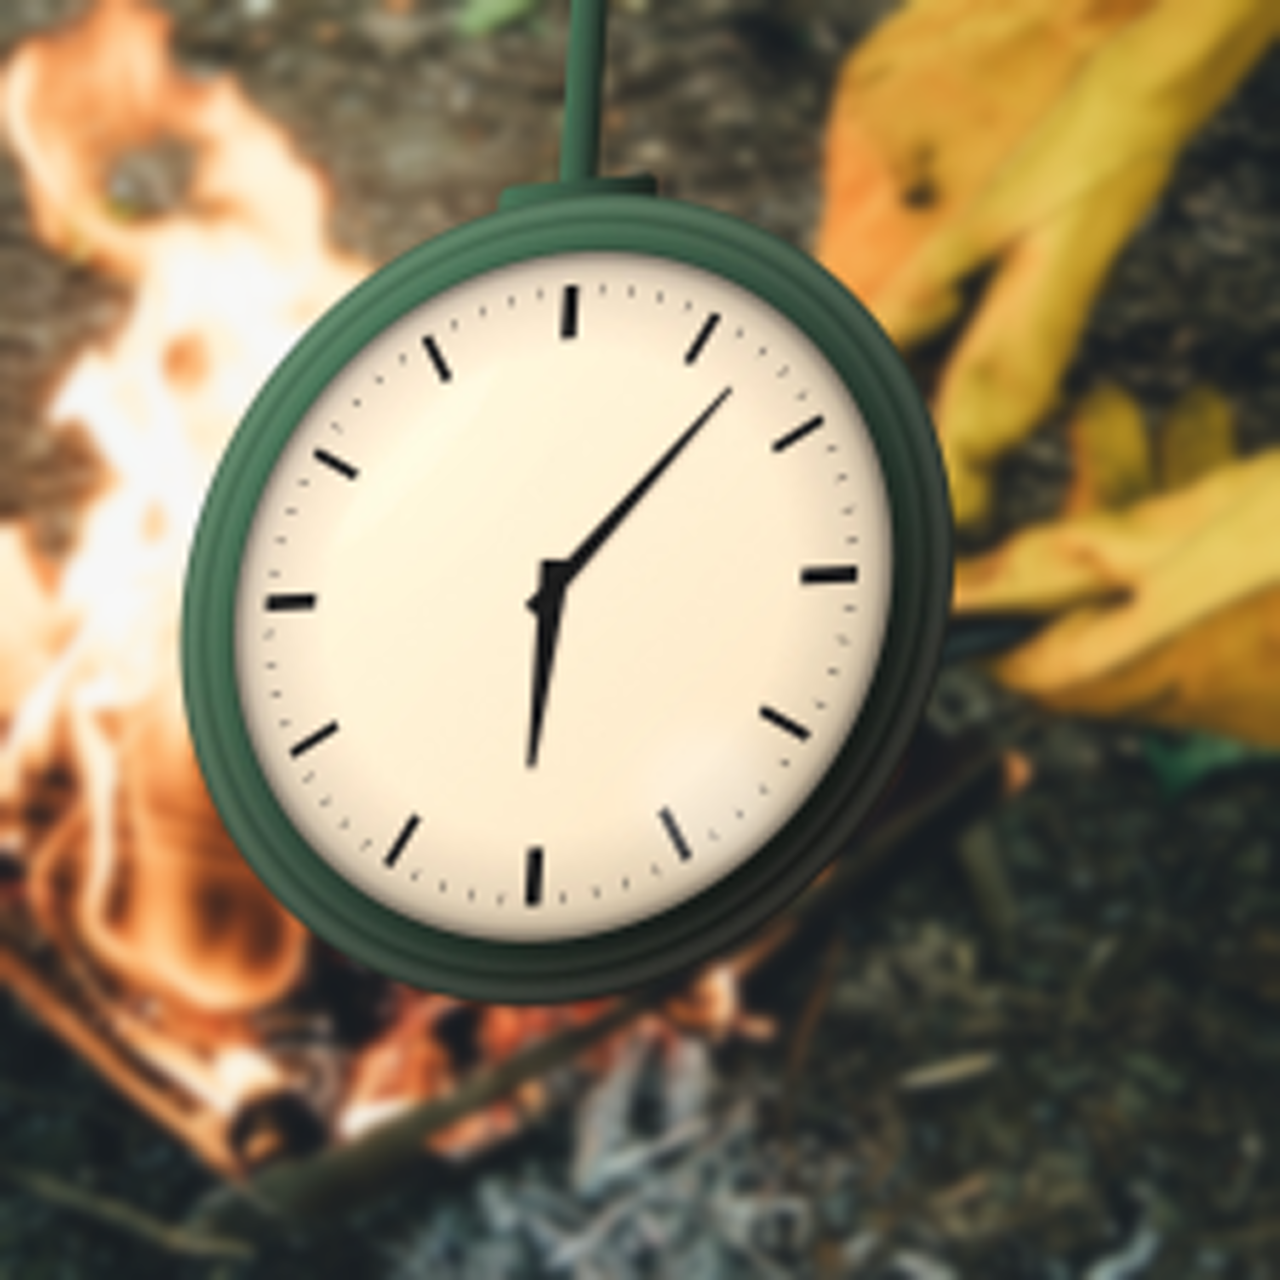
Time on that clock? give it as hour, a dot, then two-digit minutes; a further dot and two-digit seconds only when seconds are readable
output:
6.07
